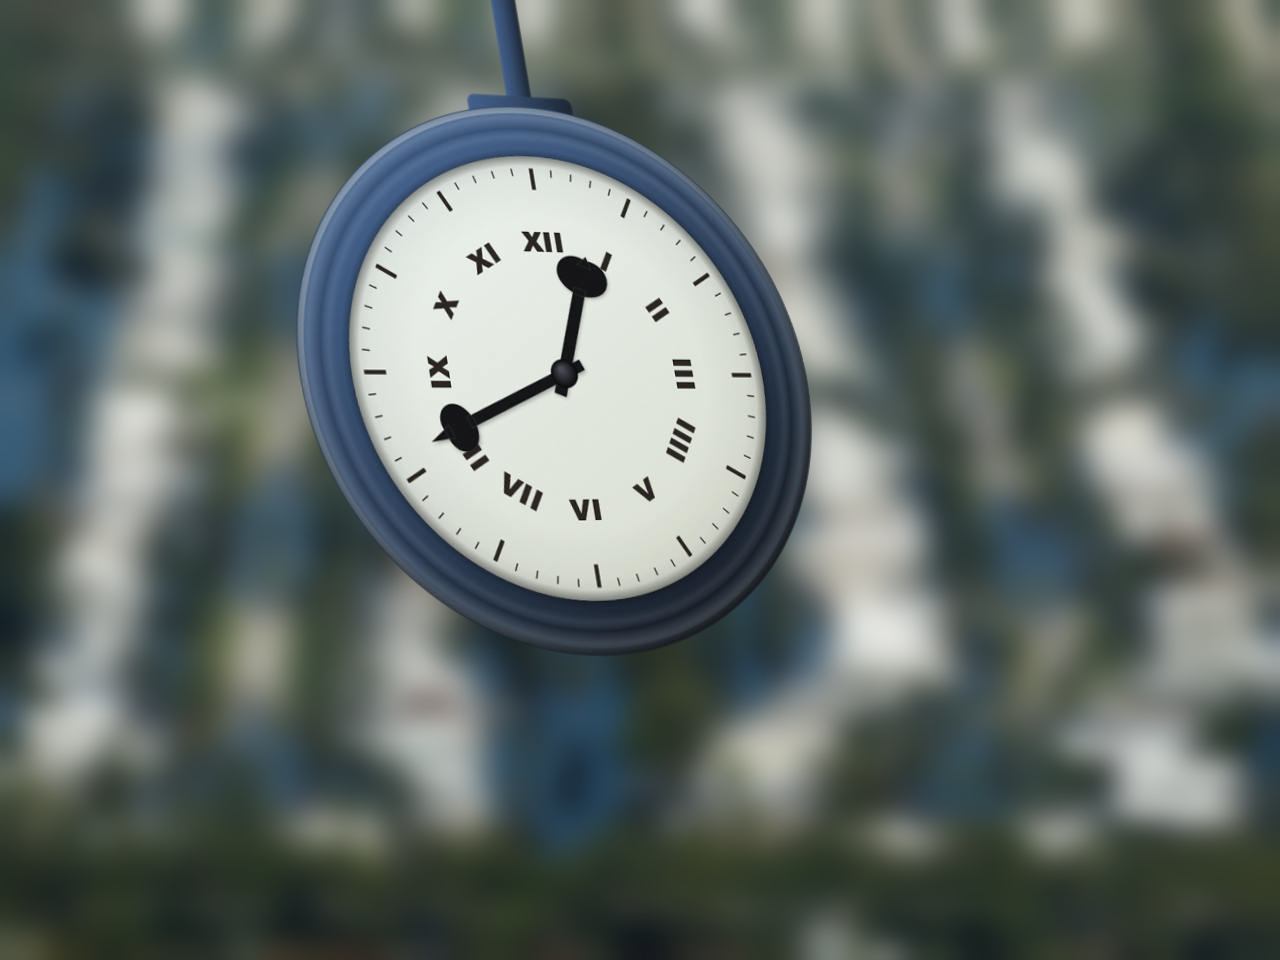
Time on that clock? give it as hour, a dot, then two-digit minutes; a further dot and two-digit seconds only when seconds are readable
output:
12.41
